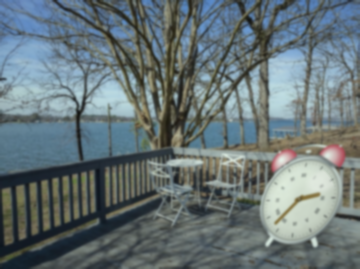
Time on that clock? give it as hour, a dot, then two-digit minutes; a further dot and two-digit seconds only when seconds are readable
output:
2.37
